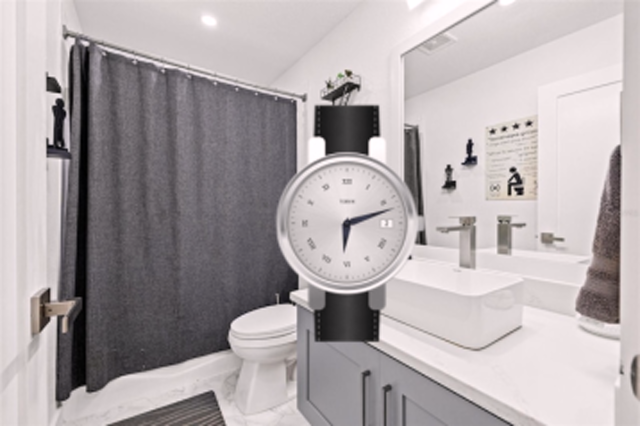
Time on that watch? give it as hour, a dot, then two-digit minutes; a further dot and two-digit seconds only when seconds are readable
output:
6.12
